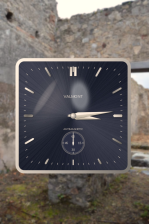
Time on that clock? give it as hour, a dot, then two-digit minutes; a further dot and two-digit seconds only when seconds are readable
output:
3.14
